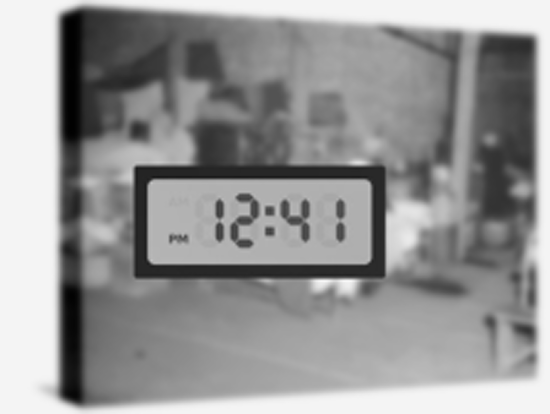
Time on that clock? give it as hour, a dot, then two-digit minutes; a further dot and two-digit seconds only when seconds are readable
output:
12.41
